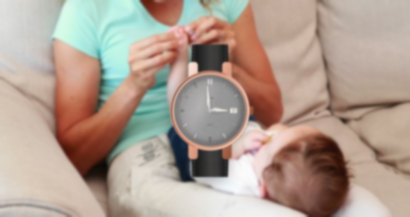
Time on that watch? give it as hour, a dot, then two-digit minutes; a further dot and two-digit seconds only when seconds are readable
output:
2.59
